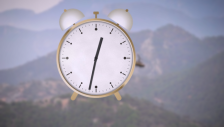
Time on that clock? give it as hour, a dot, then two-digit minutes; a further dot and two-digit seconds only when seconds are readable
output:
12.32
